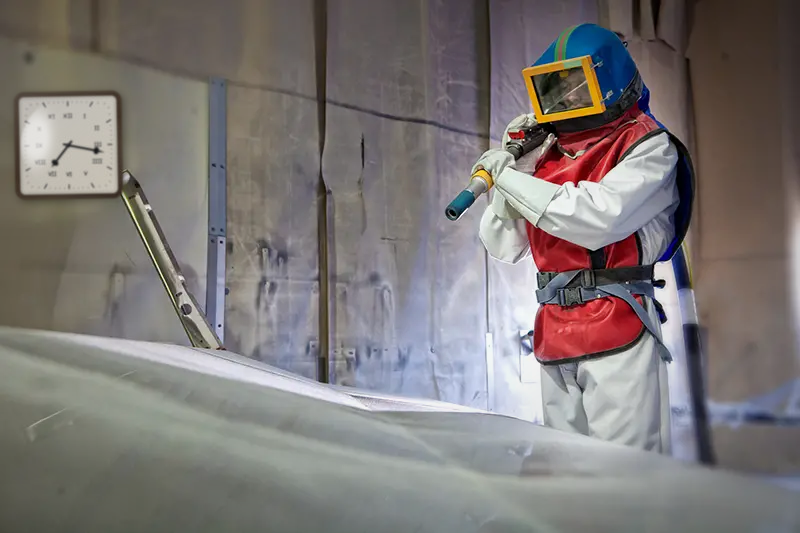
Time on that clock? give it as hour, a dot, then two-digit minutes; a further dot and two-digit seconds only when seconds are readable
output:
7.17
